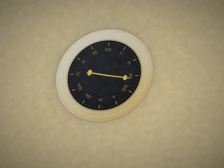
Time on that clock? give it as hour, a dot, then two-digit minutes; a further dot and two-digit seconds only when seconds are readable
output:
9.16
